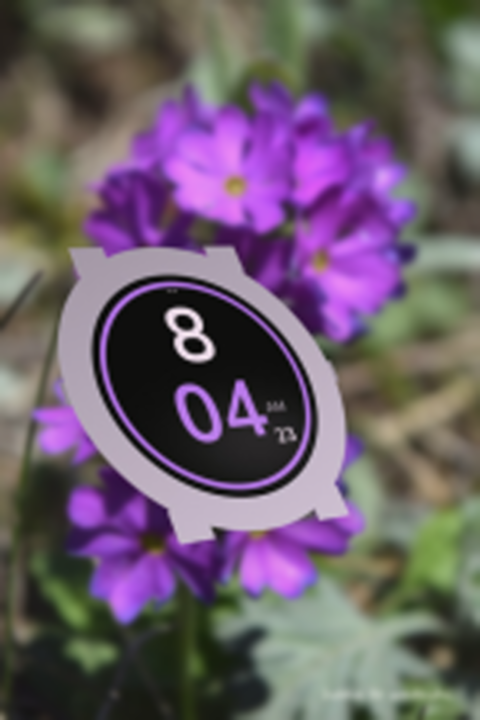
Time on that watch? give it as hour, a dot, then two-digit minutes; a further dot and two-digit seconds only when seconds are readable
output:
8.04
